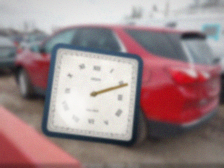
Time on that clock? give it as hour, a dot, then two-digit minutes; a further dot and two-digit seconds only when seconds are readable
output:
2.11
